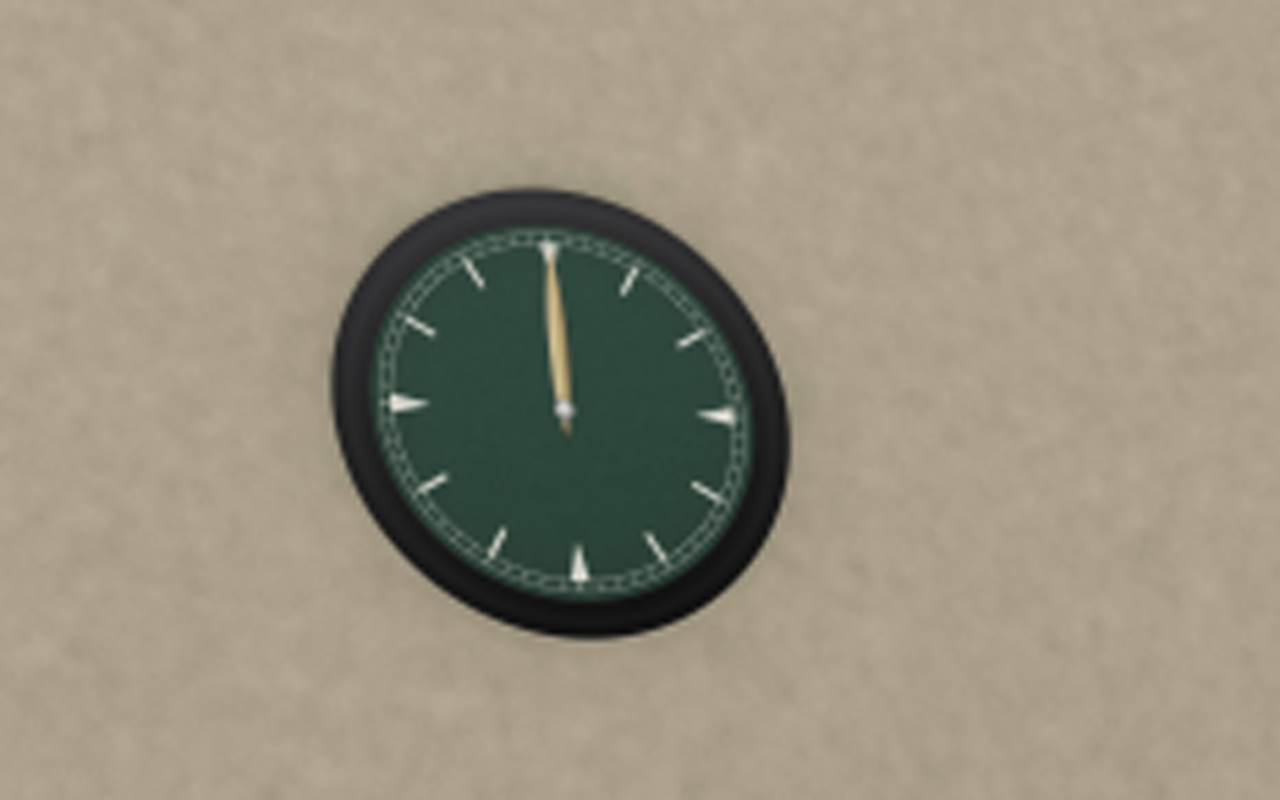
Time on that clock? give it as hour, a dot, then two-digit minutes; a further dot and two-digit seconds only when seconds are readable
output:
12.00
